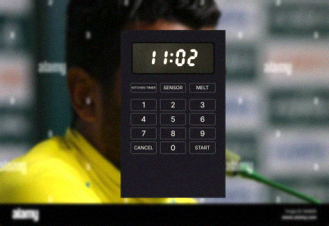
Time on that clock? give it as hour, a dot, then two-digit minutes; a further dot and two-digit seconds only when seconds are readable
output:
11.02
